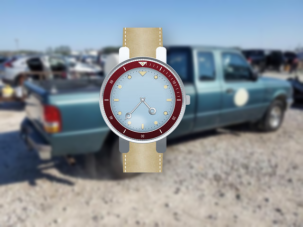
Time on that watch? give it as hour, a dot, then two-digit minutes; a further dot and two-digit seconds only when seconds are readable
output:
4.37
